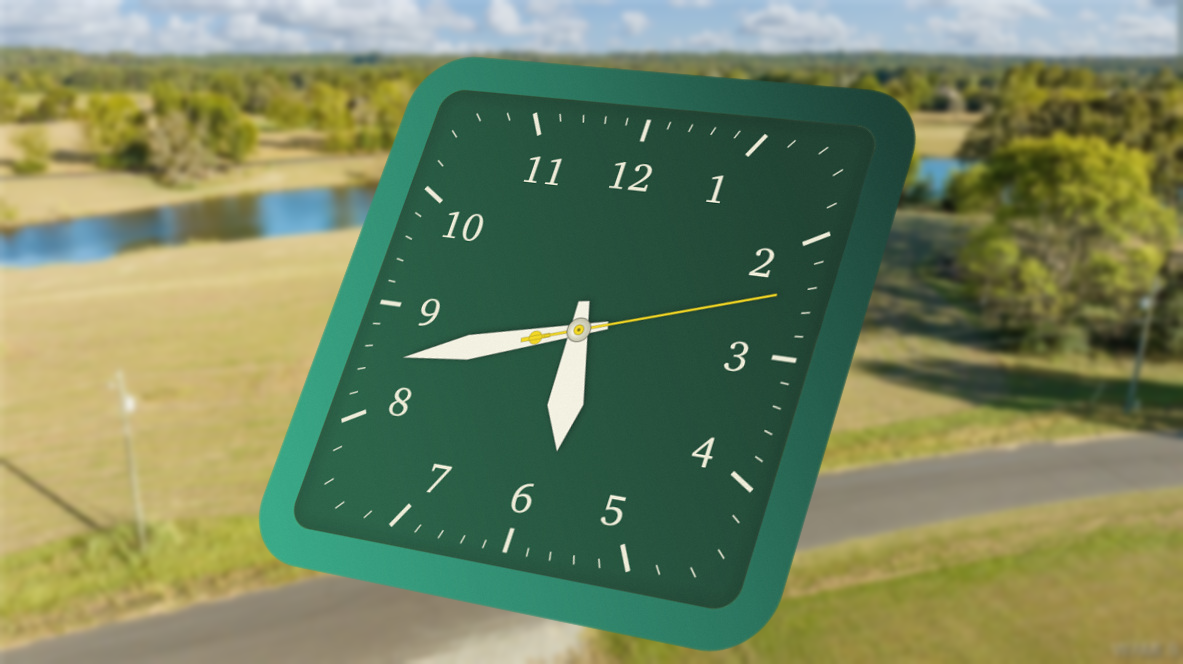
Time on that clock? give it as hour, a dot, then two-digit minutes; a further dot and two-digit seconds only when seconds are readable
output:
5.42.12
